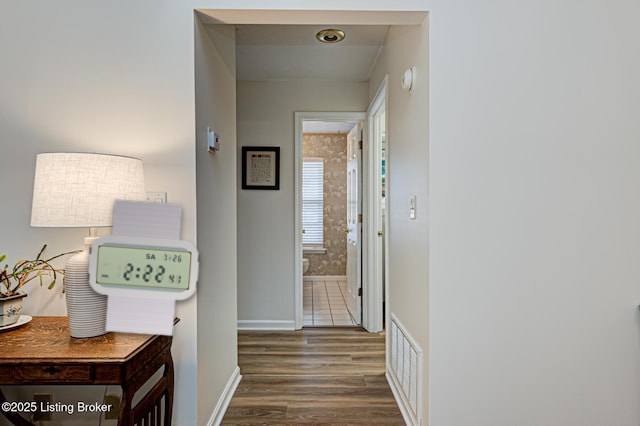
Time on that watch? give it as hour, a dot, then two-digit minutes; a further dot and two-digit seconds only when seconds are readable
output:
2.22.41
